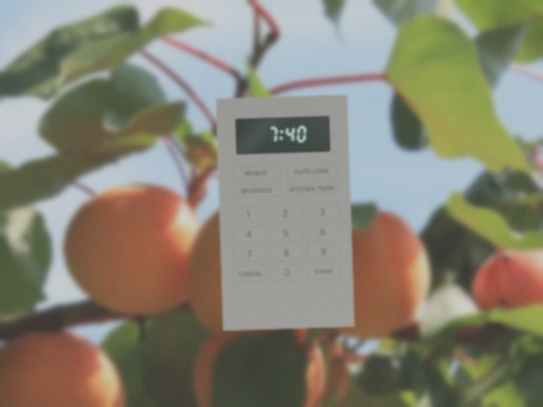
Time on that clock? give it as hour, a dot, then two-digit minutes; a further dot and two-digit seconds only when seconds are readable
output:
7.40
